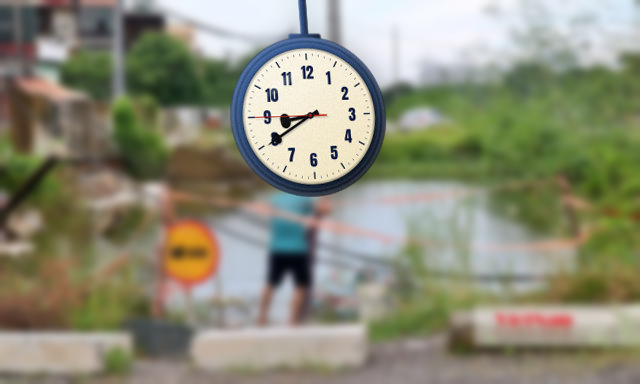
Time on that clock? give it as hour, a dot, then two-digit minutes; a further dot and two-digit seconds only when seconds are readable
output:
8.39.45
